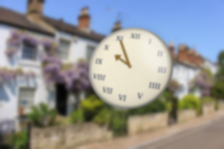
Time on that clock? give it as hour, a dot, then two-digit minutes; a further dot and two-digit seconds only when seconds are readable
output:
9.55
